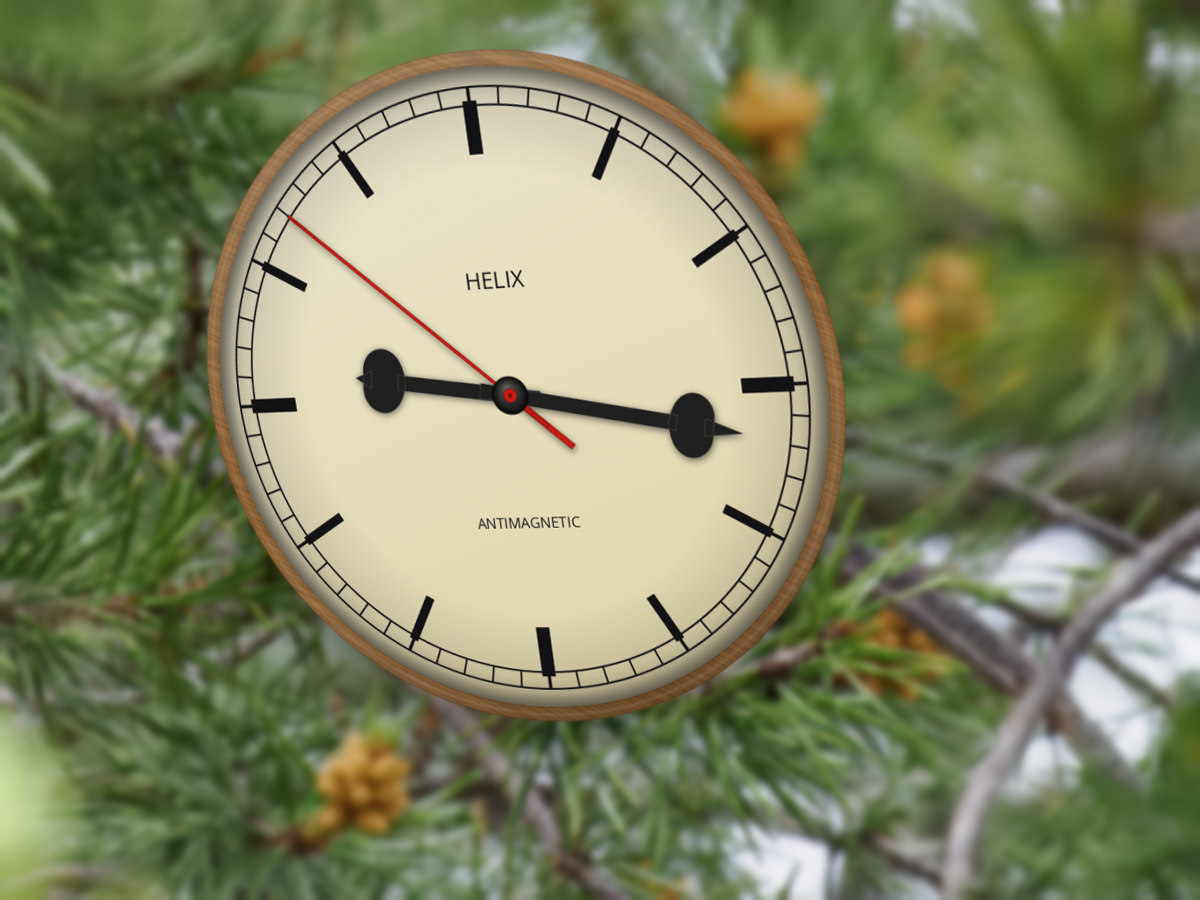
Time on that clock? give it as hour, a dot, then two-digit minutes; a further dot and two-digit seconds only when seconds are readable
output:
9.16.52
